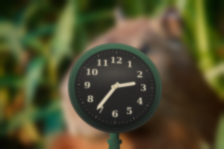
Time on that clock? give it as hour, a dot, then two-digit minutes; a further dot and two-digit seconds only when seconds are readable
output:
2.36
